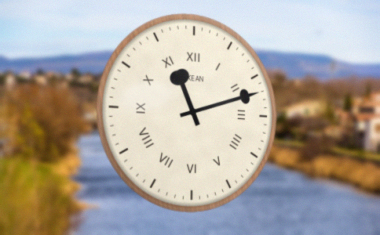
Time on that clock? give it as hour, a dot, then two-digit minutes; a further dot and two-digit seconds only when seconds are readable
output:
11.12
